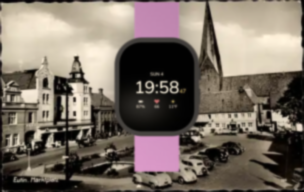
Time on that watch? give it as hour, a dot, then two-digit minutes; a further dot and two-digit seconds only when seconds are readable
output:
19.58
